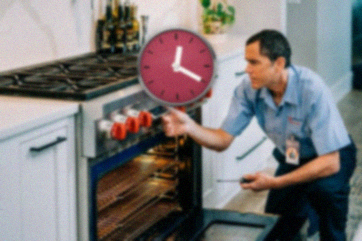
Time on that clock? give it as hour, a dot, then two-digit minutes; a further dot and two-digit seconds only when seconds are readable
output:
12.20
